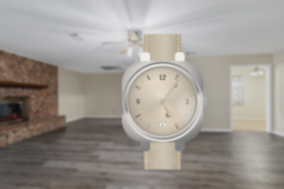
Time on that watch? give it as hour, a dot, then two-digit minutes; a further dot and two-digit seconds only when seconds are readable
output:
5.06
